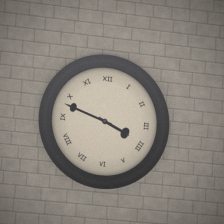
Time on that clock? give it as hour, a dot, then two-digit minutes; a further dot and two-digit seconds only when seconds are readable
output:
3.48
